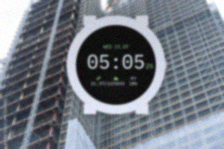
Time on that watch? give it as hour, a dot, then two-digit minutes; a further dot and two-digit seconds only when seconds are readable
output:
5.05
